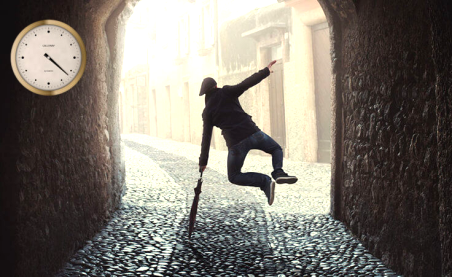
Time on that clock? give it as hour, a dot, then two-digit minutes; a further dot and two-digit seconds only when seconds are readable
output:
4.22
